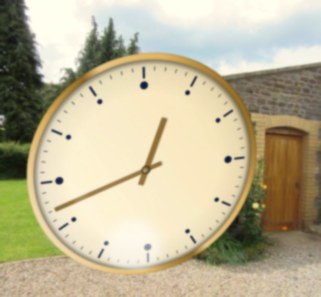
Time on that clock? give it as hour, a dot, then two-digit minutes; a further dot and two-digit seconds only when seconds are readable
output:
12.42
